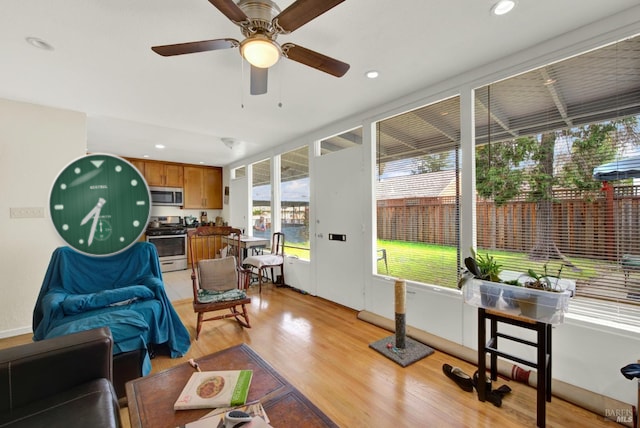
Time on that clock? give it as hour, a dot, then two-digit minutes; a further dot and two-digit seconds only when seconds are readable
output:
7.33
